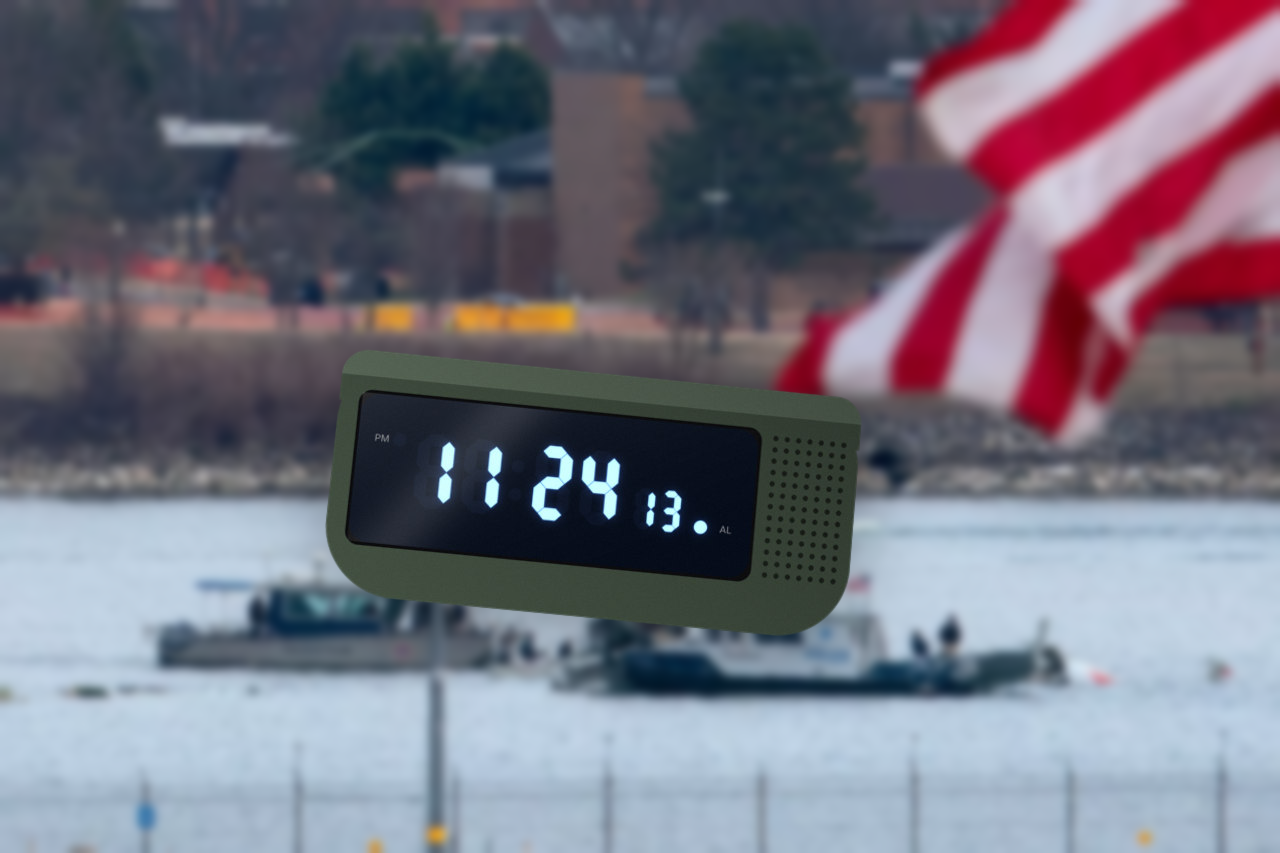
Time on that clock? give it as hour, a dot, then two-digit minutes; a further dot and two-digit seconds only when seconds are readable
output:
11.24.13
